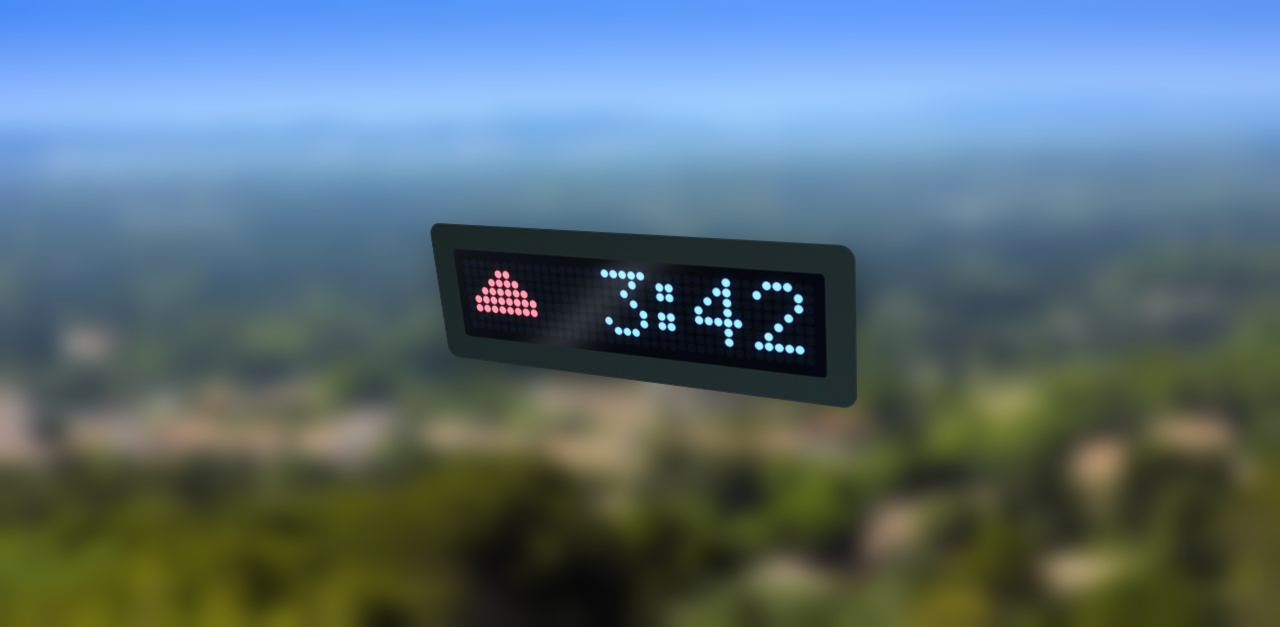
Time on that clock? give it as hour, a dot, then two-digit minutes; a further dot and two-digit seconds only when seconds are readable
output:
3.42
